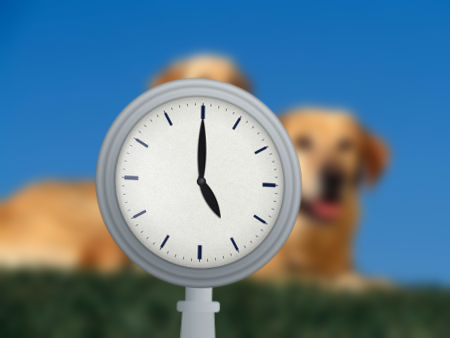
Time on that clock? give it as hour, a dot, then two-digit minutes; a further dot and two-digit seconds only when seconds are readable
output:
5.00
